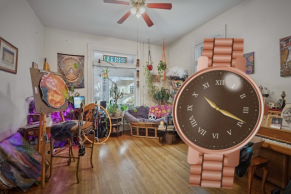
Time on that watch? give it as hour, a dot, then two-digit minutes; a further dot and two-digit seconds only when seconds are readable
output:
10.19
